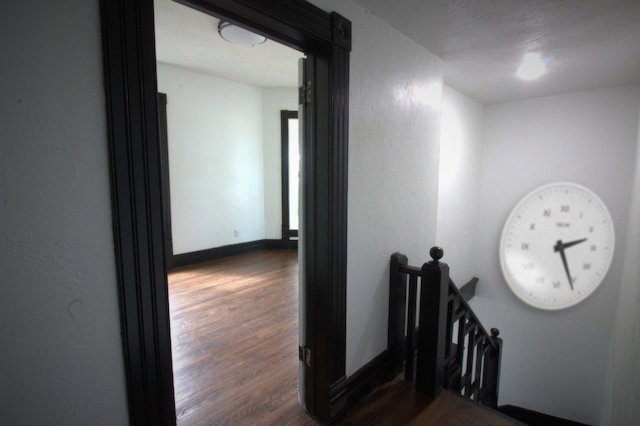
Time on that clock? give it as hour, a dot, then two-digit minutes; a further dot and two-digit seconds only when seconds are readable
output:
2.26
